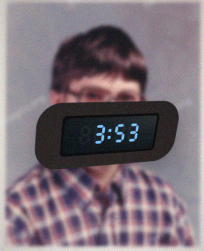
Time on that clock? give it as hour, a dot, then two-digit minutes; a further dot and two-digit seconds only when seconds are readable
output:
3.53
